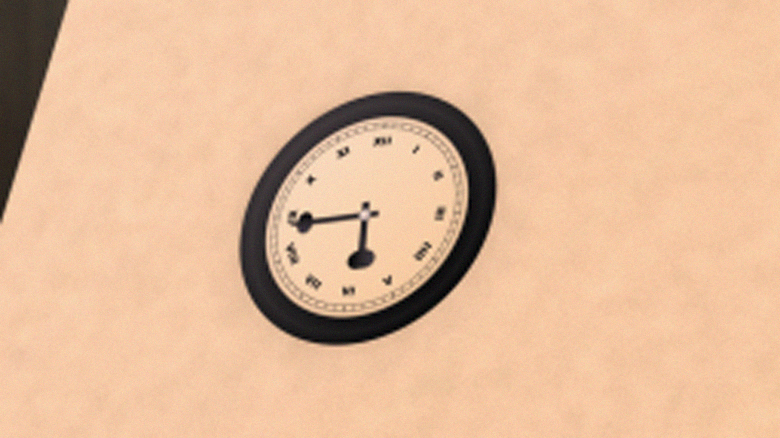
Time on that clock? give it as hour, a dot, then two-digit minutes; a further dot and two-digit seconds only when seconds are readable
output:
5.44
